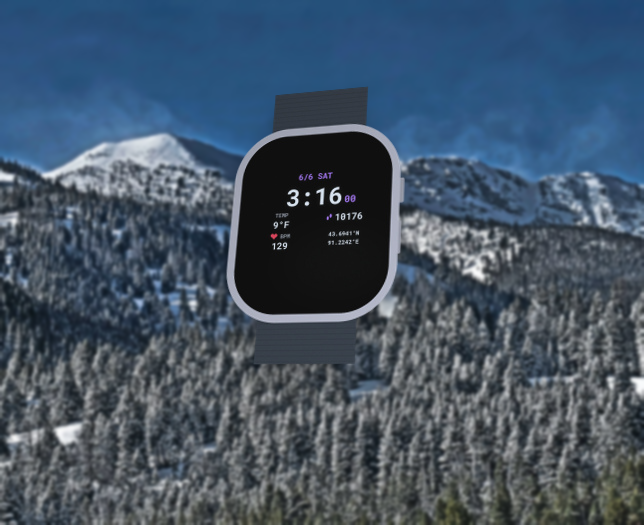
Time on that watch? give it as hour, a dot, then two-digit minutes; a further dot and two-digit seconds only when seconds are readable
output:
3.16.00
